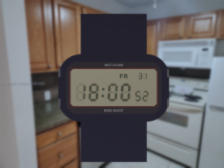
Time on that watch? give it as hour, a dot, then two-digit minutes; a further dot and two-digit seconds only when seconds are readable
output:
18.00.52
